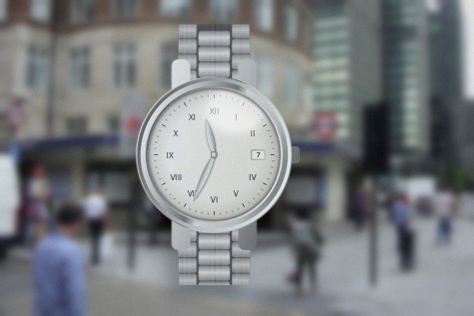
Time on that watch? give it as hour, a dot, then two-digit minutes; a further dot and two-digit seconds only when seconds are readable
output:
11.34
